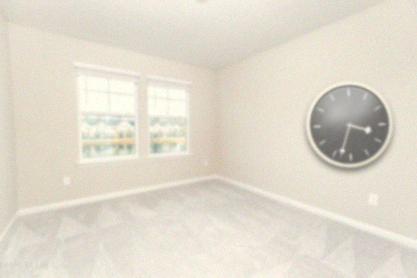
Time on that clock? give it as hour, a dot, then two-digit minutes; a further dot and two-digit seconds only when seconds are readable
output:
3.33
